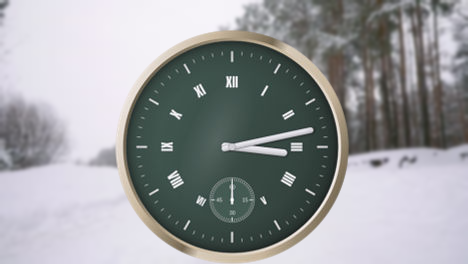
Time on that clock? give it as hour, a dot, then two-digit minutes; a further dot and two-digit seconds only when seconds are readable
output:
3.13
